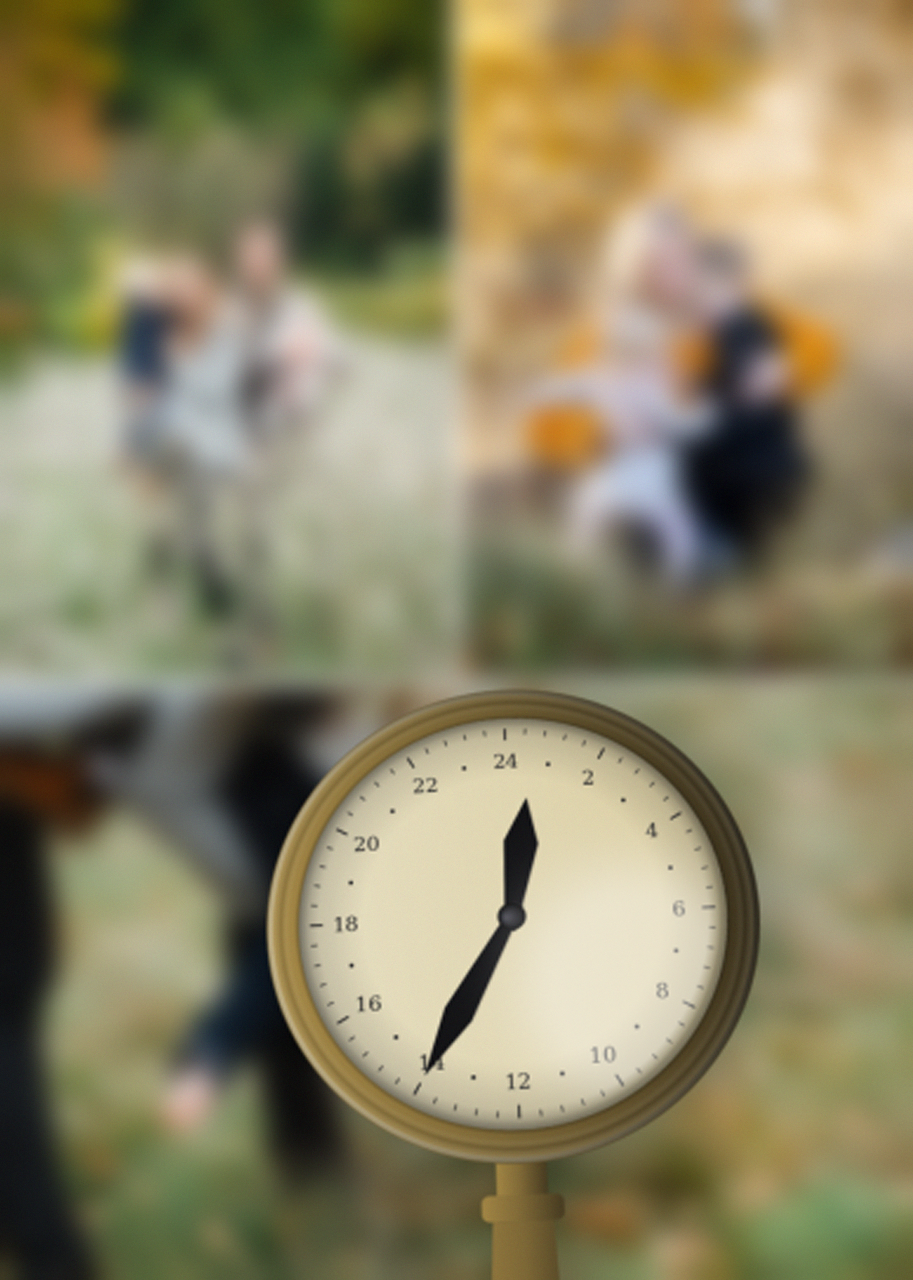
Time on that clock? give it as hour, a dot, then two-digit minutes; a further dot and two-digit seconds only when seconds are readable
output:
0.35
